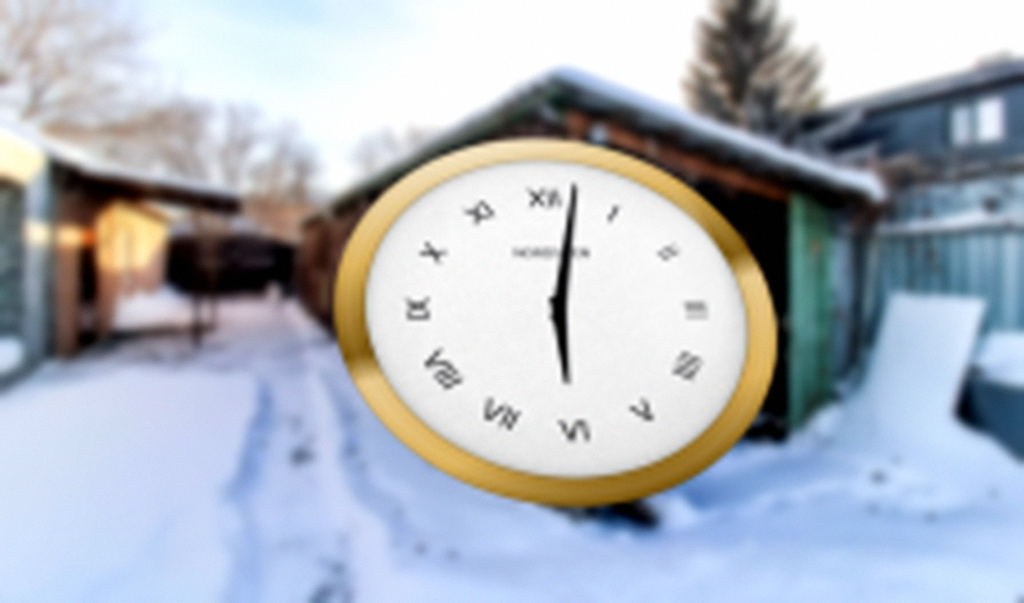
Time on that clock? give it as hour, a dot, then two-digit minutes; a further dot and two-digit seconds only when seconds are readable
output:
6.02
